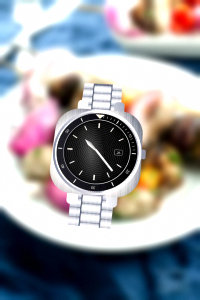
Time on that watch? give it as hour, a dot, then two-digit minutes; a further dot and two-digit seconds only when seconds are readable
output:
10.23
